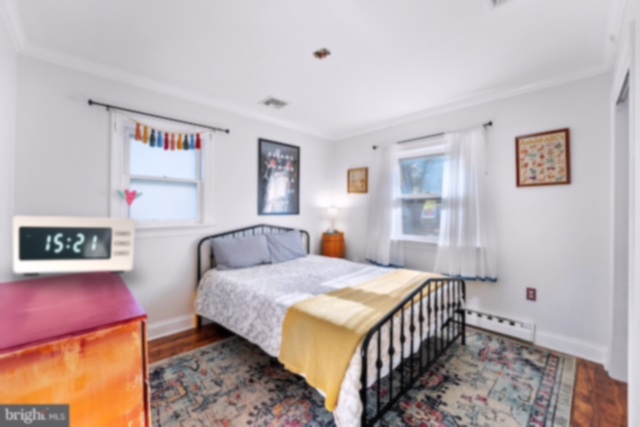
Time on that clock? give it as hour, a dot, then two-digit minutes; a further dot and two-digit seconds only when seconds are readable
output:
15.21
